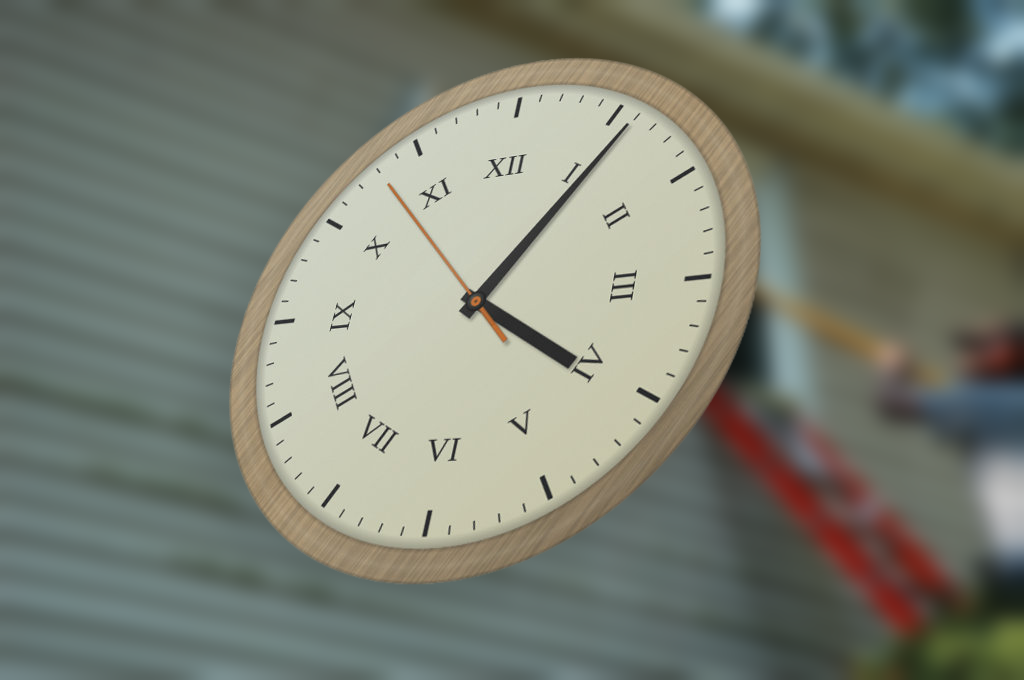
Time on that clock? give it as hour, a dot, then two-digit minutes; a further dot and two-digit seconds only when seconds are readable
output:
4.05.53
